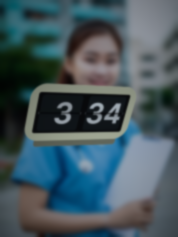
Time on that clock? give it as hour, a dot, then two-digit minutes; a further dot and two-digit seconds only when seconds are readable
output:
3.34
